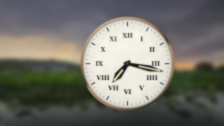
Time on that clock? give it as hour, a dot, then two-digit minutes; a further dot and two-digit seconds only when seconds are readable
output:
7.17
